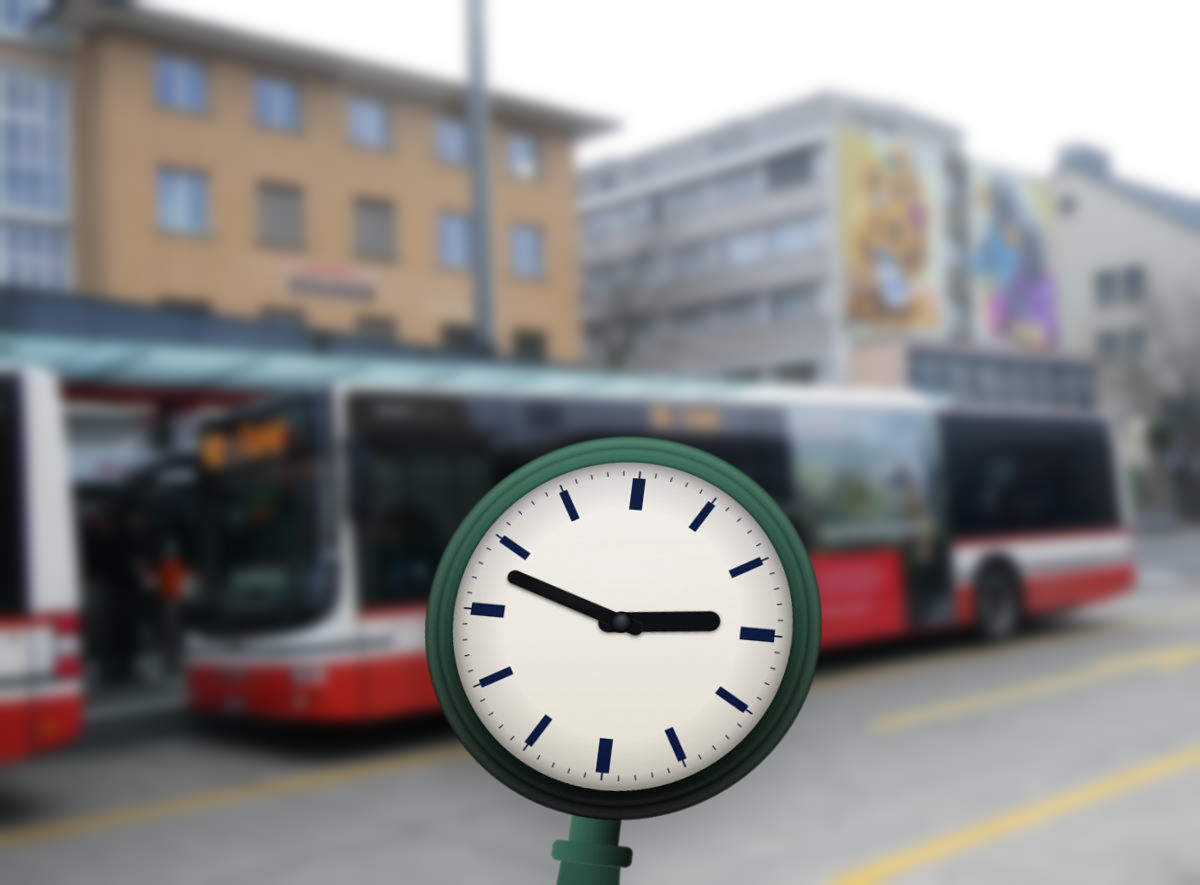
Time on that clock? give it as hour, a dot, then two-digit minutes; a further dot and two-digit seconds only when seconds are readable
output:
2.48
